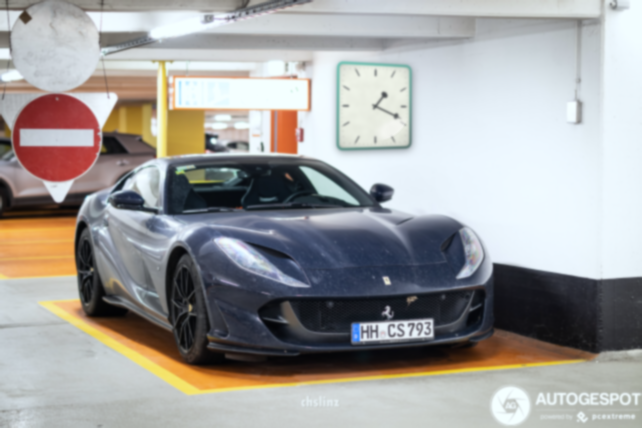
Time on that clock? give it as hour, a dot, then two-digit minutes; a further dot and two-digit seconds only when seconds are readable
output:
1.19
